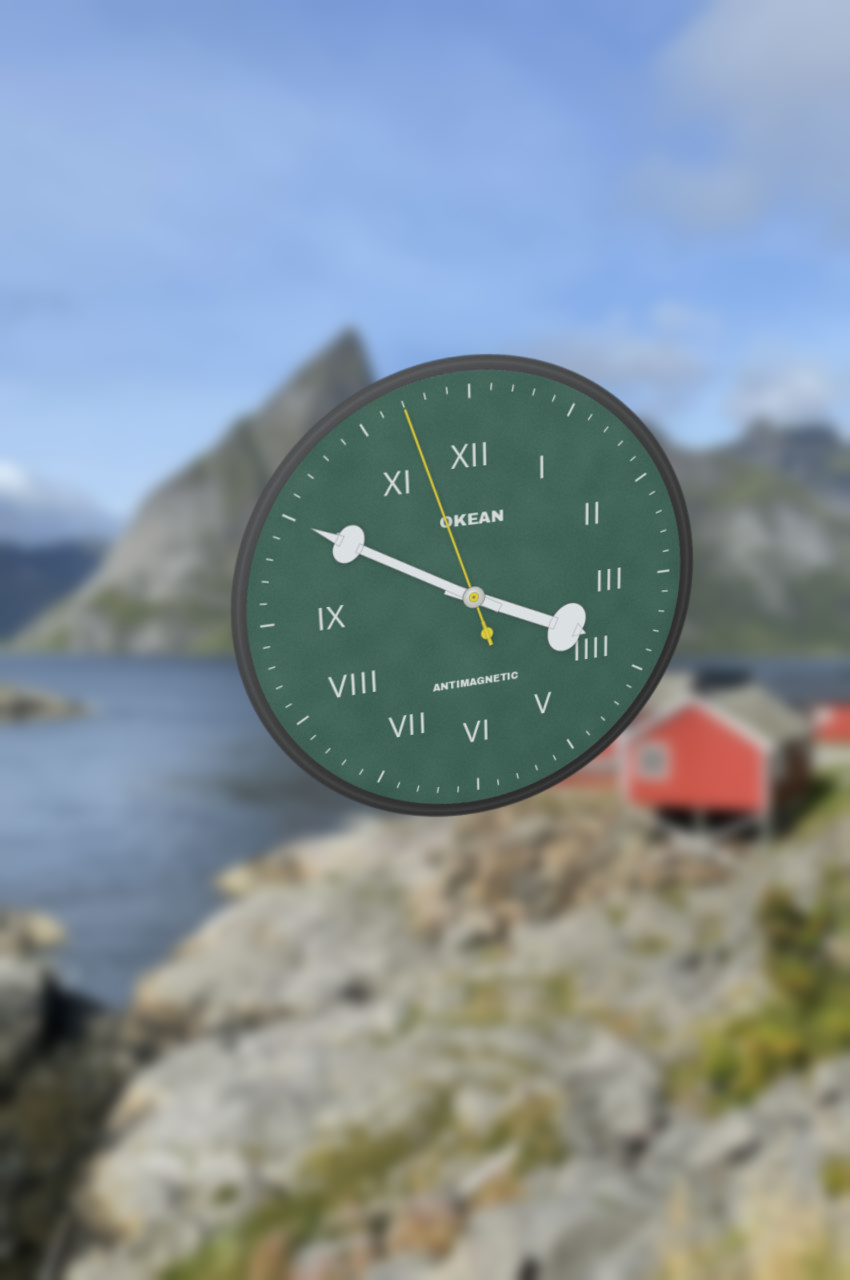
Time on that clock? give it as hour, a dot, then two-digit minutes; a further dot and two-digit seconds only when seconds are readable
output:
3.49.57
